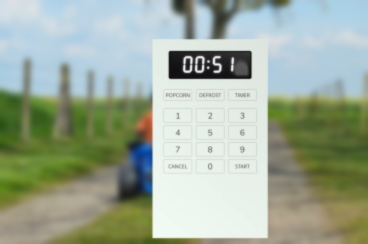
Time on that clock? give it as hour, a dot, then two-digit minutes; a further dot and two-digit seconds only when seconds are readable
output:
0.51
